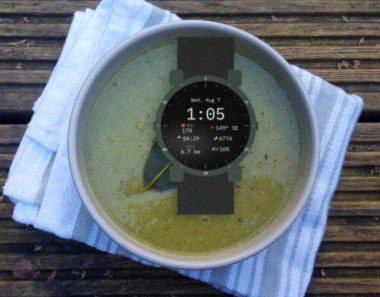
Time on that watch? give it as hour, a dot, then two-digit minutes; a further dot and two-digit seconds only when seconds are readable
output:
1.05
